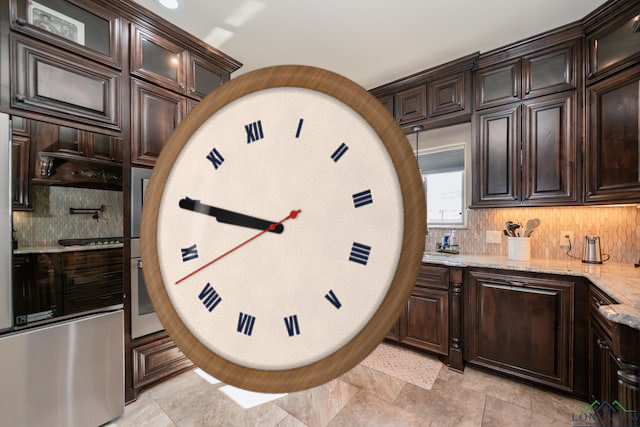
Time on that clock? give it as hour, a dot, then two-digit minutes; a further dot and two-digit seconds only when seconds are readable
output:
9.49.43
